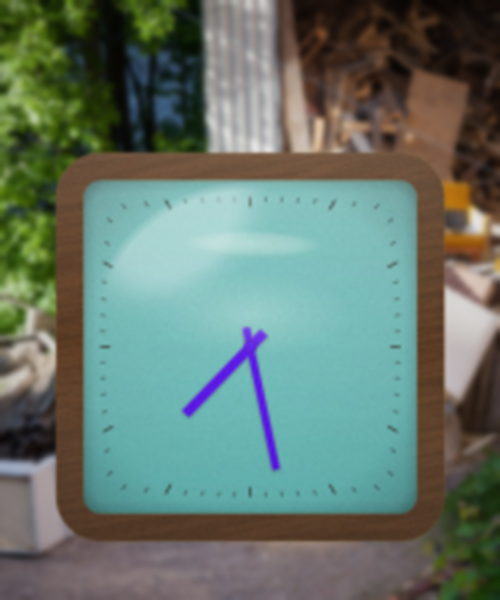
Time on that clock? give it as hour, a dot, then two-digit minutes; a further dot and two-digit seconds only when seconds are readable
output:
7.28
